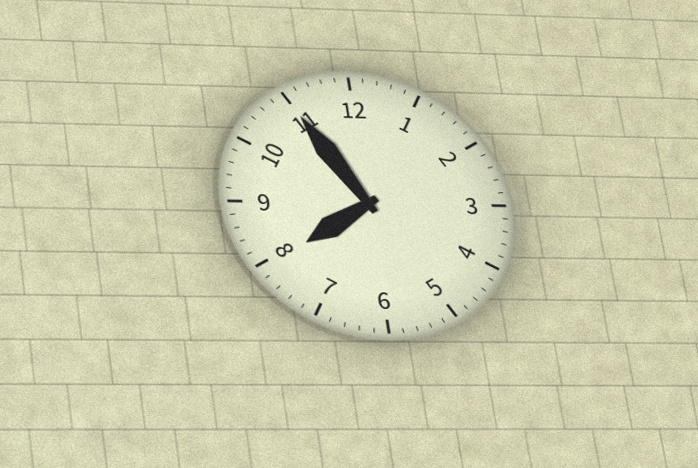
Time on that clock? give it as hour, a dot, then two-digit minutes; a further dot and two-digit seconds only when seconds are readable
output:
7.55
